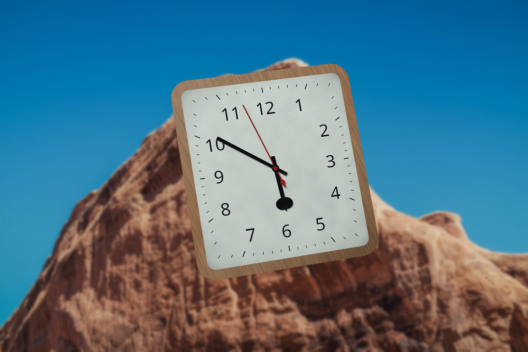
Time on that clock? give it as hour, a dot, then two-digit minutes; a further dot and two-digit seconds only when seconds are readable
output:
5.50.57
